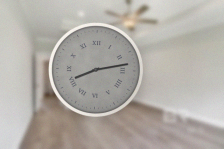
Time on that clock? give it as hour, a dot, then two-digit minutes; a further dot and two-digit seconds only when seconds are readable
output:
8.13
